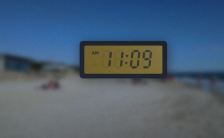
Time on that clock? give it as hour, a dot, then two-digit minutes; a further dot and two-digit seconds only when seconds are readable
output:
11.09
